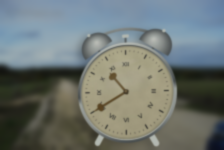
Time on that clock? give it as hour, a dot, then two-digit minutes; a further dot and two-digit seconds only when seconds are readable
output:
10.40
